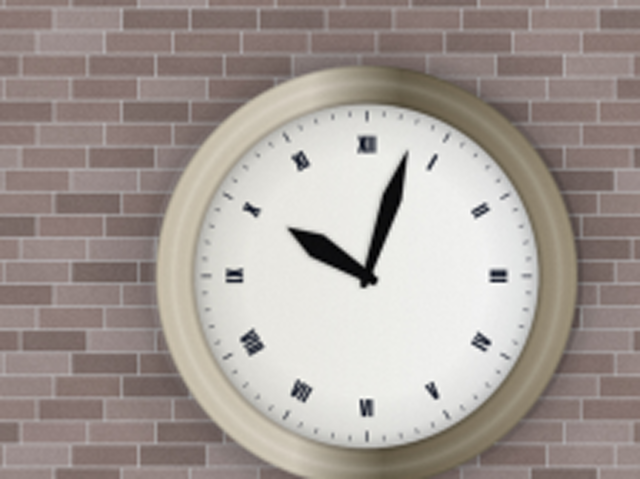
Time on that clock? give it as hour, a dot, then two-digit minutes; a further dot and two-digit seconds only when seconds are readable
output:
10.03
